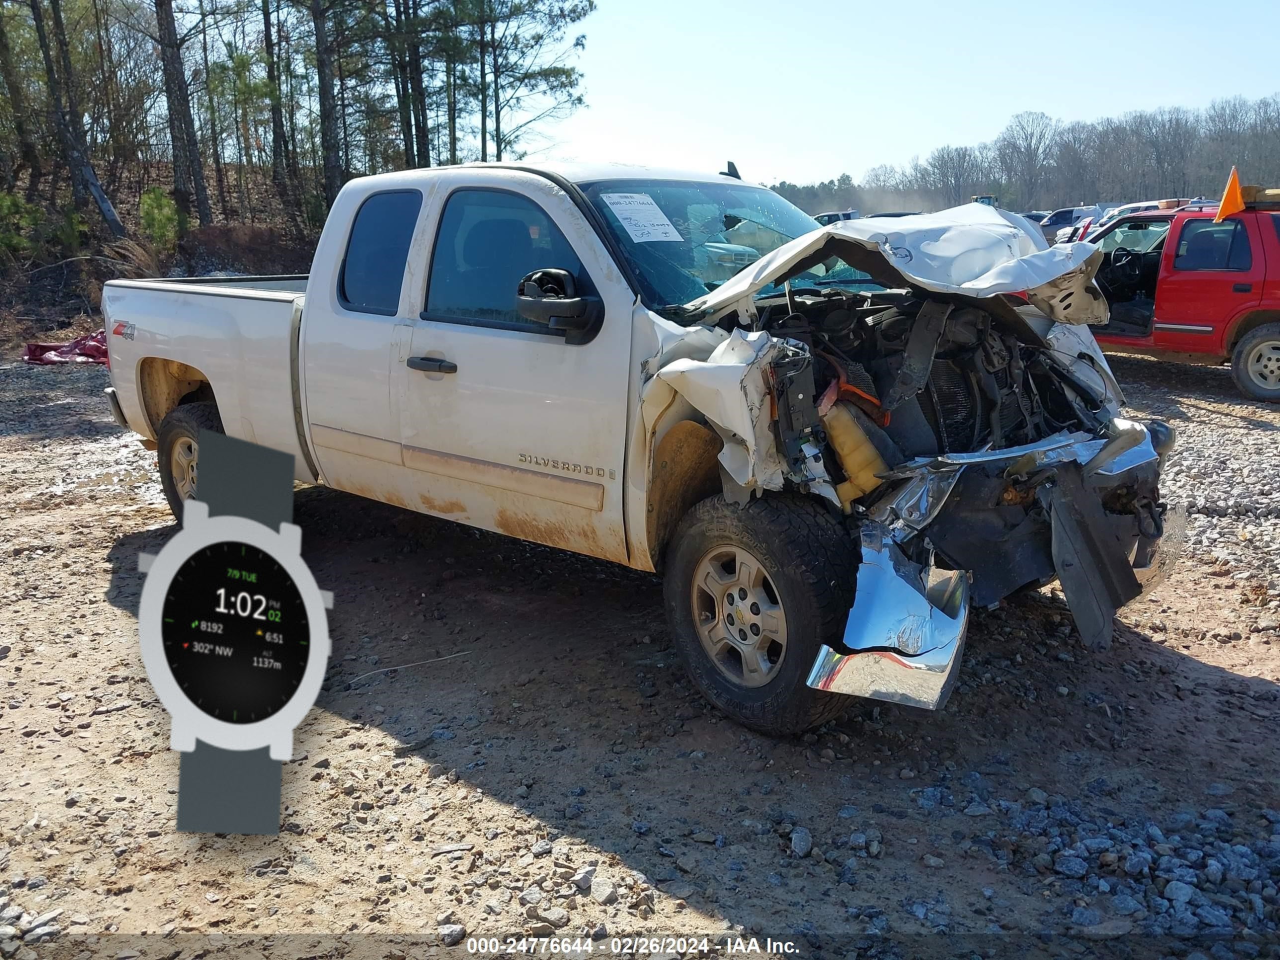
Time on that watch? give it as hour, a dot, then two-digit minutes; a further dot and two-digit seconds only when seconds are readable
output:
1.02.02
